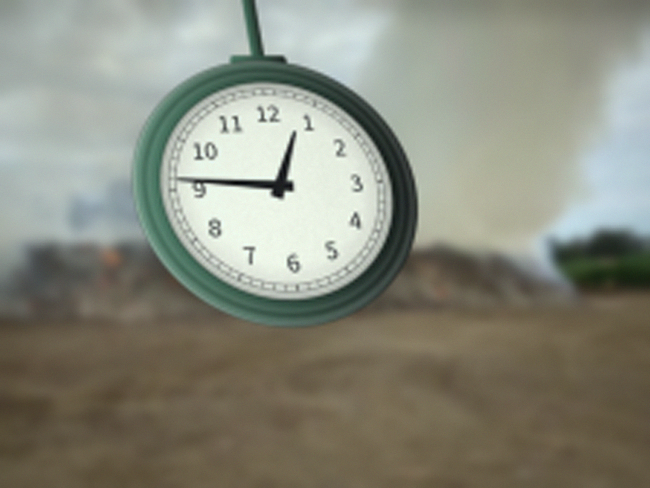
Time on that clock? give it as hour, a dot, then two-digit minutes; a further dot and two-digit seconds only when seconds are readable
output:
12.46
